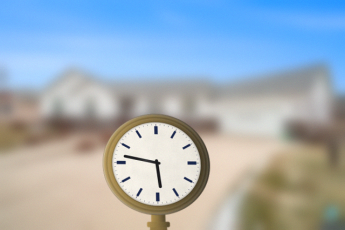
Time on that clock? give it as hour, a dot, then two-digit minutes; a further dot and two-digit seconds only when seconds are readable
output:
5.47
